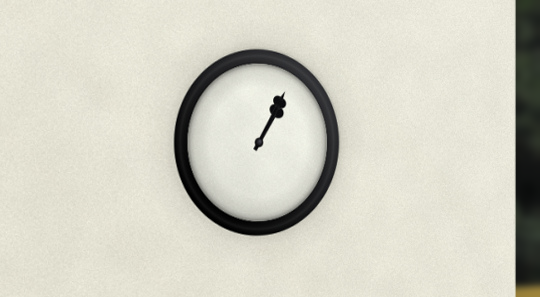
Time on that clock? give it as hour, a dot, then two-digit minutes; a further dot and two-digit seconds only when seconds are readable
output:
1.05
